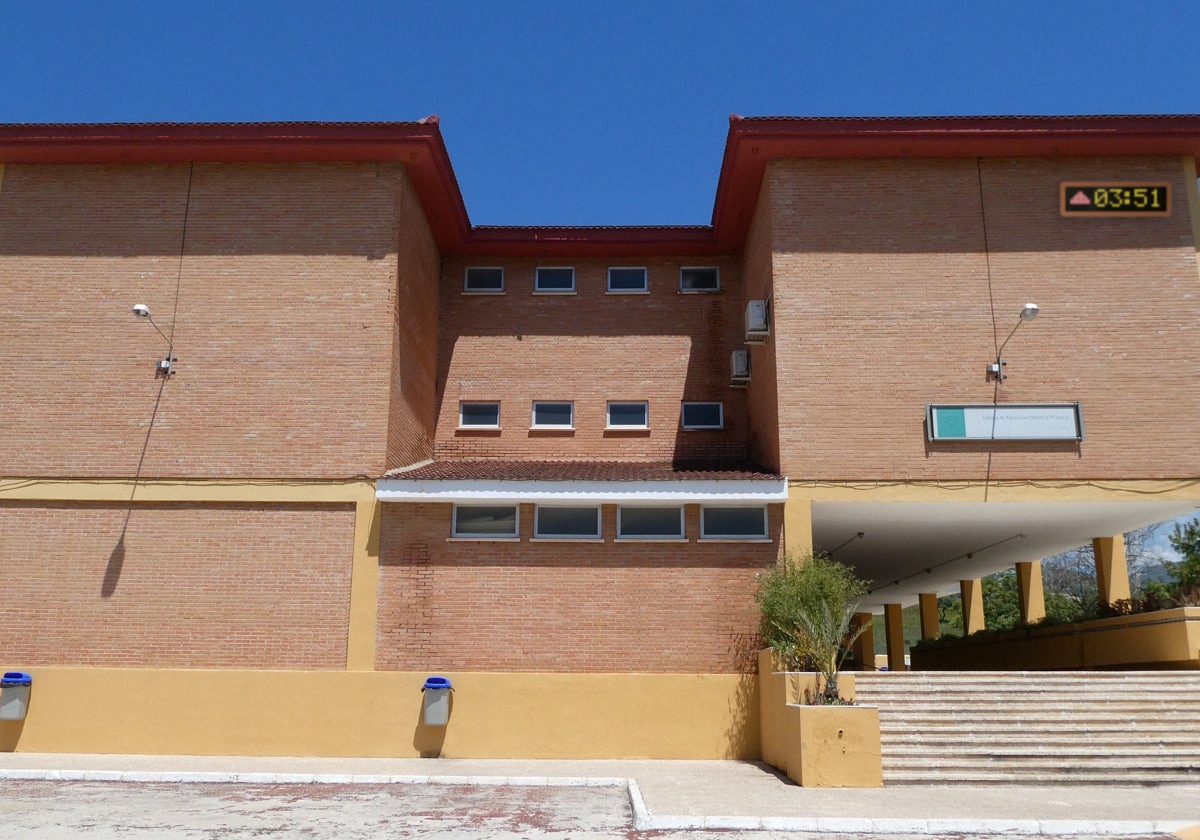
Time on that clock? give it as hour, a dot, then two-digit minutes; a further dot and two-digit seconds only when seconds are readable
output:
3.51
